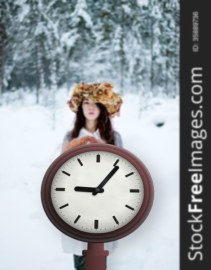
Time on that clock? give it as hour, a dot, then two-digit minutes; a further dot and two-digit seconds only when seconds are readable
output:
9.06
